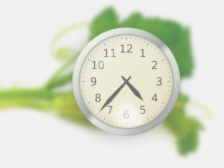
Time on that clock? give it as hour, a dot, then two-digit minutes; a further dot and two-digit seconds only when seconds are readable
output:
4.37
